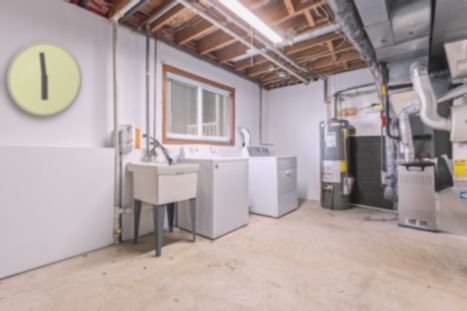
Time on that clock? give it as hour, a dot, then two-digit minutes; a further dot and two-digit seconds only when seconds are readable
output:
5.59
